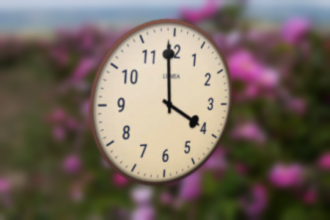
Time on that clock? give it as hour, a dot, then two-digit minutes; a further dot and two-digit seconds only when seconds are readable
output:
3.59
